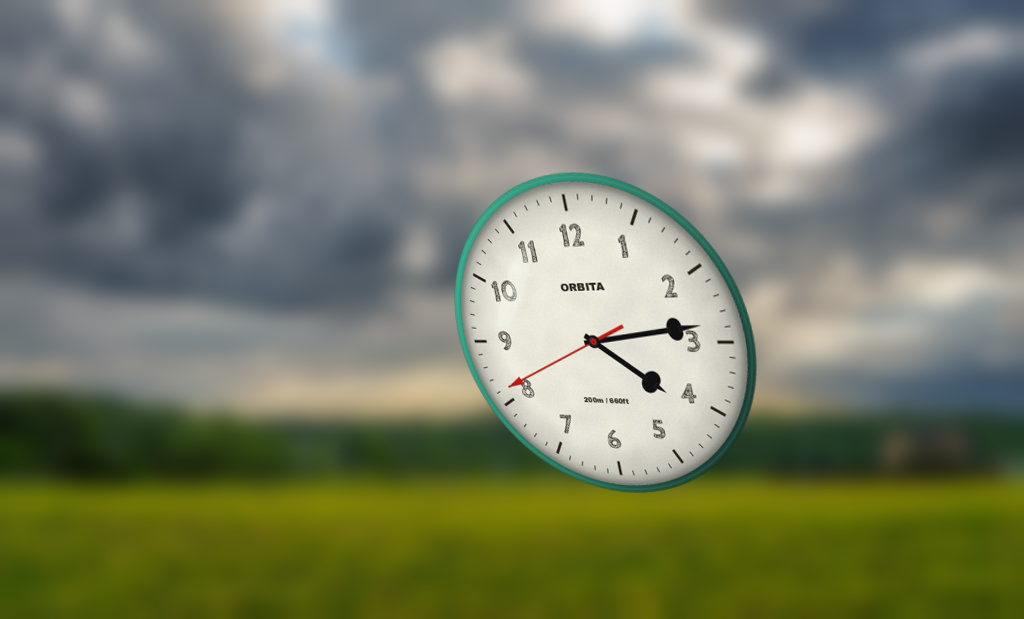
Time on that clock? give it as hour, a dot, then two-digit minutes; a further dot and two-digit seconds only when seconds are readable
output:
4.13.41
